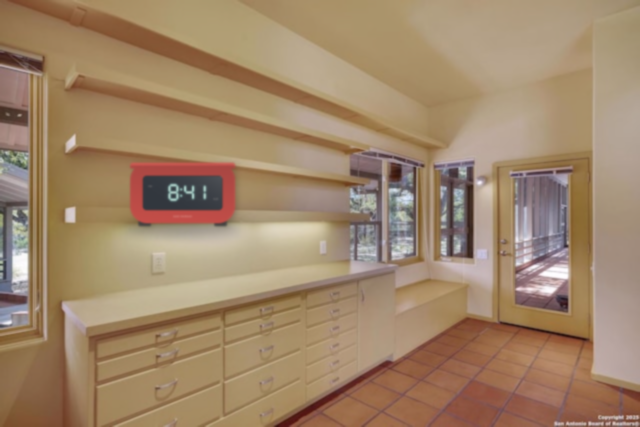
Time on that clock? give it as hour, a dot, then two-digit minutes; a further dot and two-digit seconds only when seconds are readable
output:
8.41
